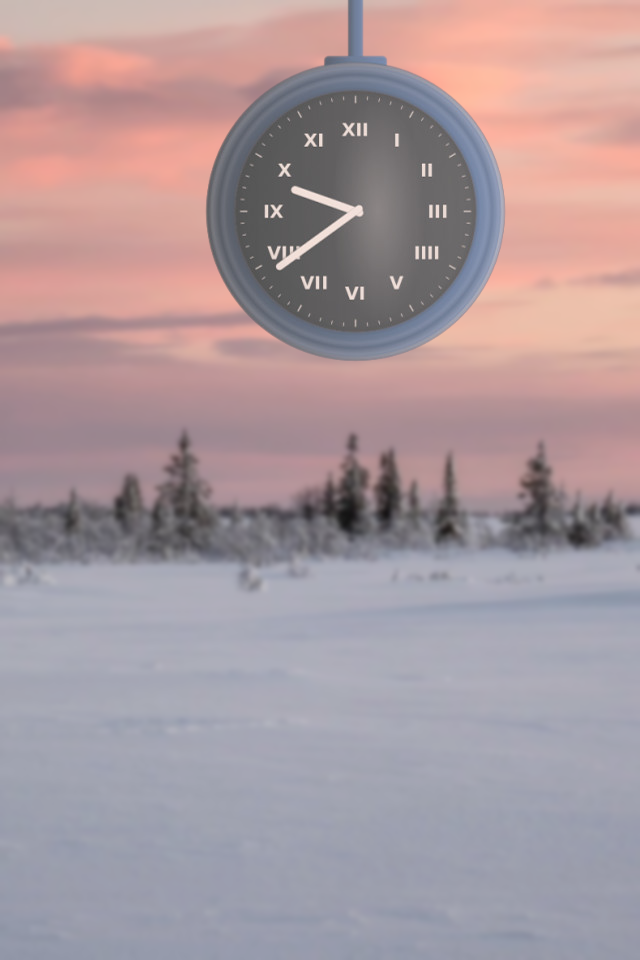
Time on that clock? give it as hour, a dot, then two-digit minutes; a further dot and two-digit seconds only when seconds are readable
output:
9.39
